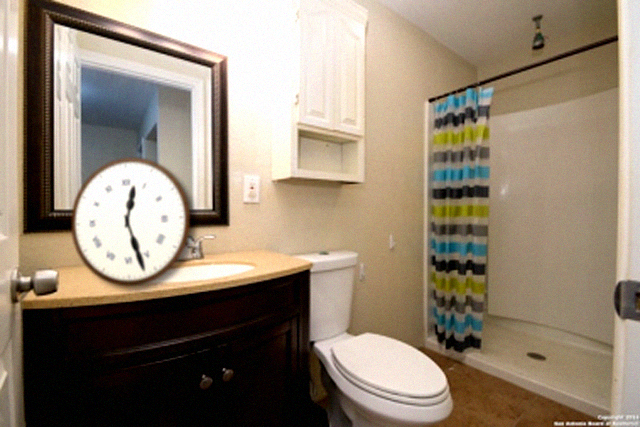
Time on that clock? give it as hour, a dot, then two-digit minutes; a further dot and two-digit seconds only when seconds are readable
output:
12.27
